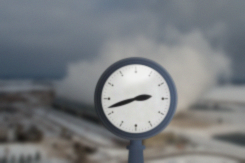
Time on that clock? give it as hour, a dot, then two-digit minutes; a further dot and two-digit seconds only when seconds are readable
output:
2.42
